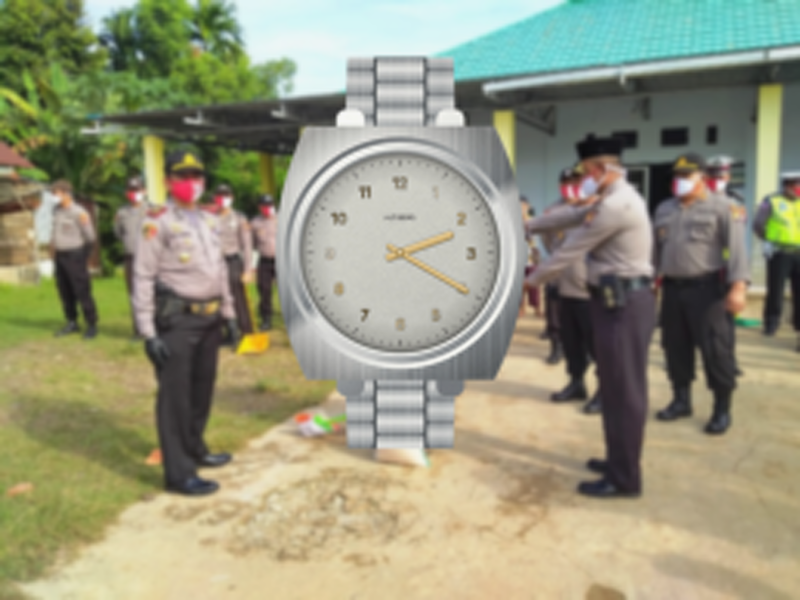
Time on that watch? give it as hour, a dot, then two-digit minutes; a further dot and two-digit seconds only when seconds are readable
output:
2.20
